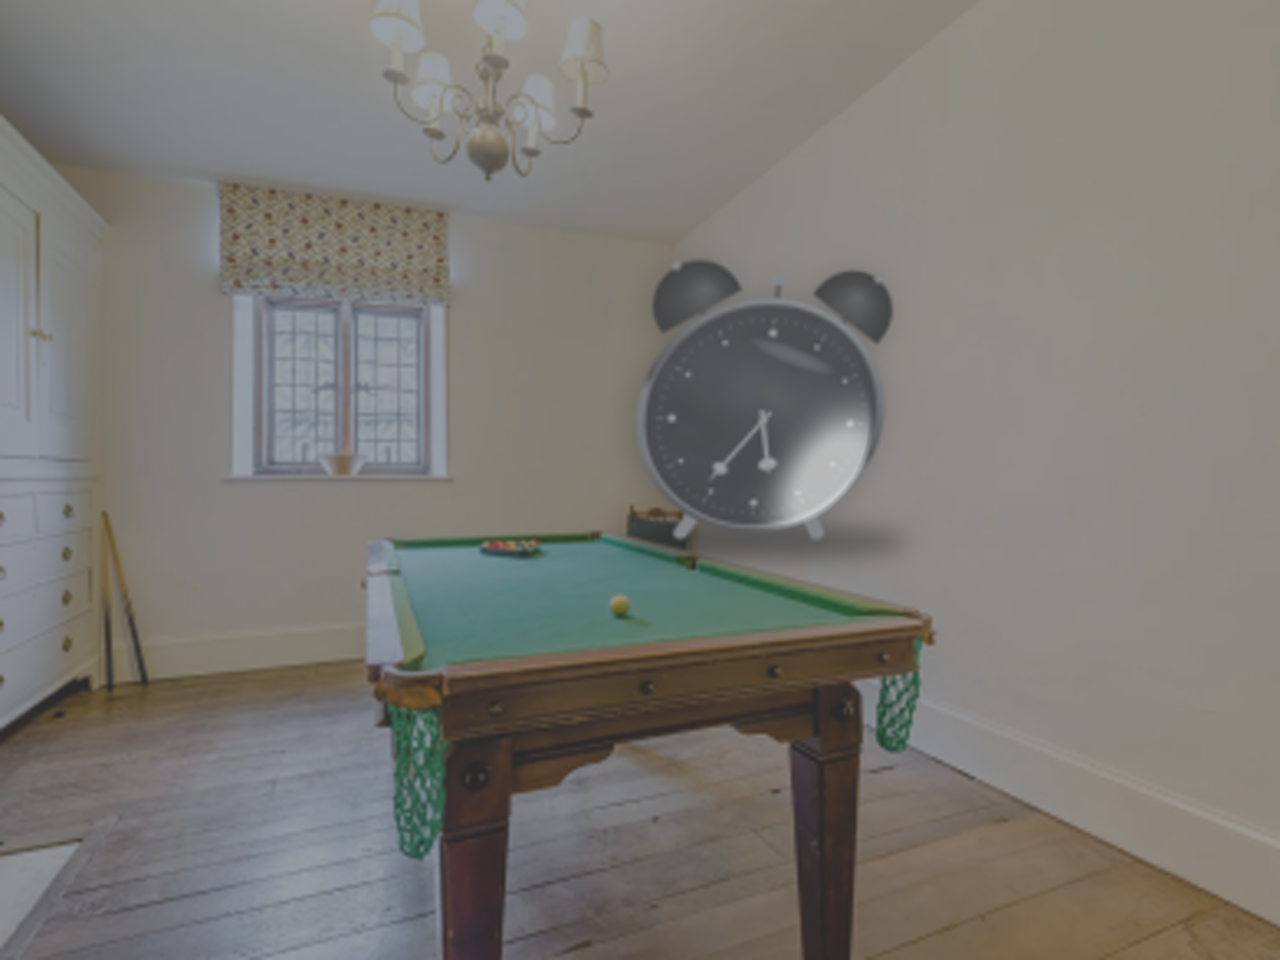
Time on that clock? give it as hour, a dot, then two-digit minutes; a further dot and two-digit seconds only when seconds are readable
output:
5.36
